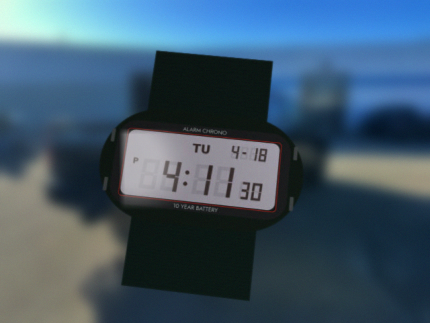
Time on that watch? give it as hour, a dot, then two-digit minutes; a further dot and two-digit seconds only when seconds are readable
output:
4.11.30
